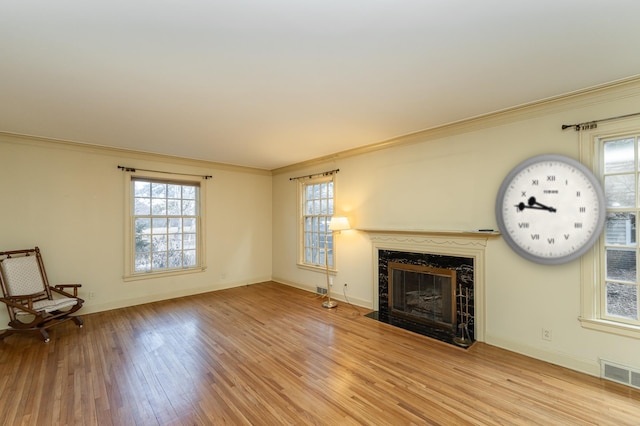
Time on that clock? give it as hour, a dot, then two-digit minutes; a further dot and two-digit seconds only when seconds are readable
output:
9.46
